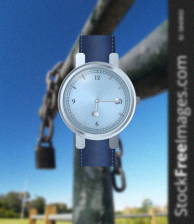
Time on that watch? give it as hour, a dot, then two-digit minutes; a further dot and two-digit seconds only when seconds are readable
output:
6.15
